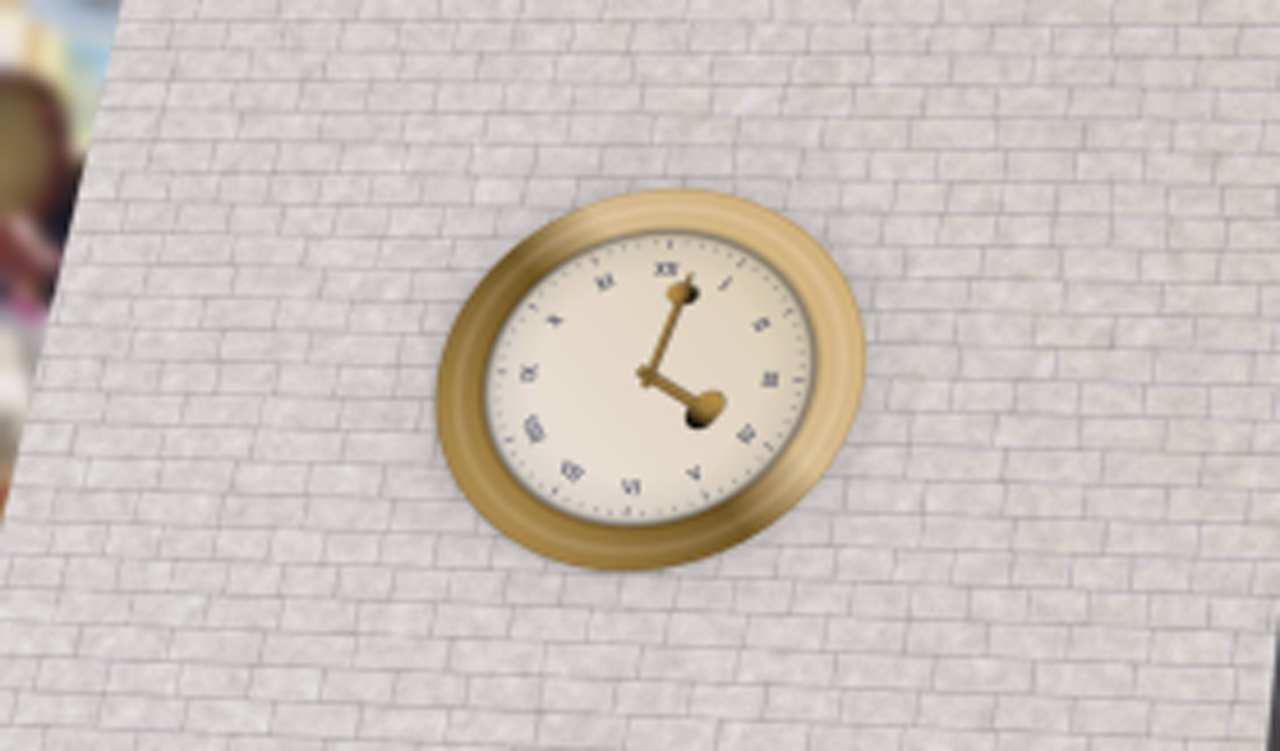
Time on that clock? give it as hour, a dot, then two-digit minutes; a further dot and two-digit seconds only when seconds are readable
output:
4.02
